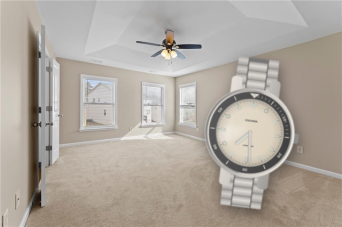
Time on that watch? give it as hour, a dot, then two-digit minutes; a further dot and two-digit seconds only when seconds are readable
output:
7.29
